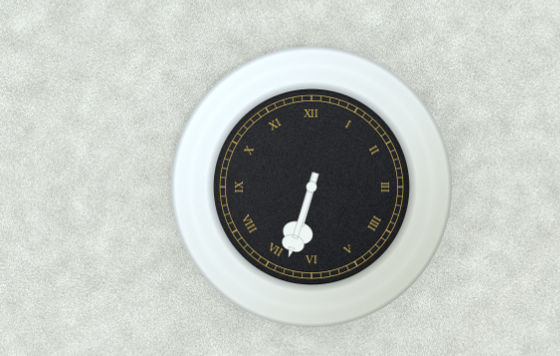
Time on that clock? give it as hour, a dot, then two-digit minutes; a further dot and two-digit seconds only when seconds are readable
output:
6.33
